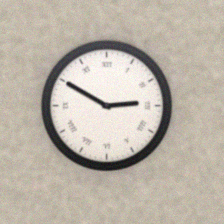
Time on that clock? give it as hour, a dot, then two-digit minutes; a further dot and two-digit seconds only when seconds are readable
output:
2.50
